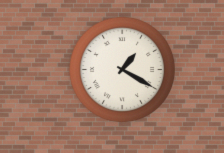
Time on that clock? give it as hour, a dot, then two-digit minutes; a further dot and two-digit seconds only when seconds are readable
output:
1.20
